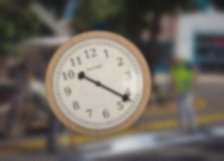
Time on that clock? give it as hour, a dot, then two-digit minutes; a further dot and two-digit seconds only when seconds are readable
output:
10.22
